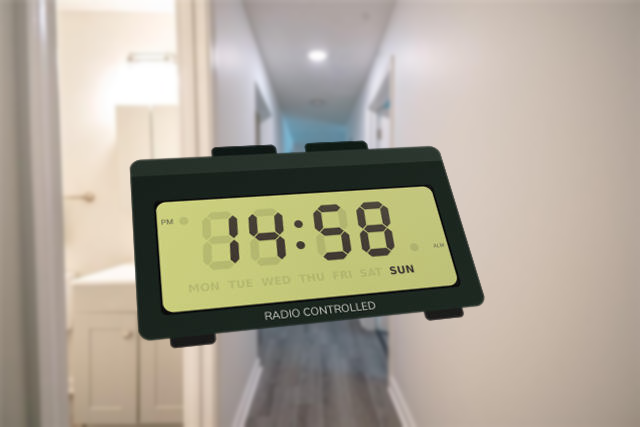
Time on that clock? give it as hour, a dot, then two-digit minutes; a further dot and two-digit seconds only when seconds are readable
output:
14.58
